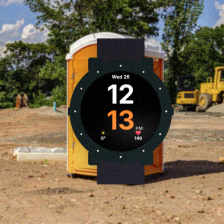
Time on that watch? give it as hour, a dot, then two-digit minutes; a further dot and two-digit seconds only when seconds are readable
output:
12.13
